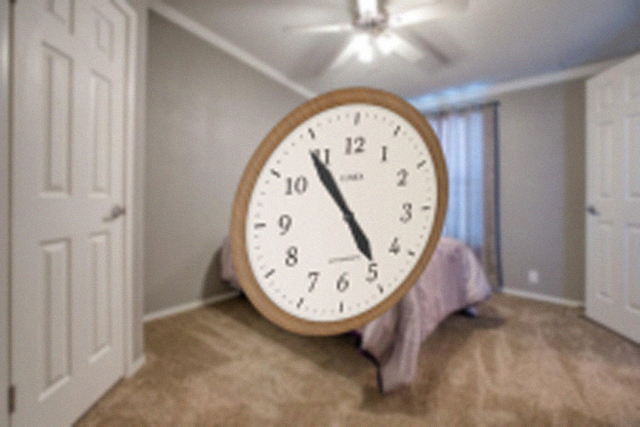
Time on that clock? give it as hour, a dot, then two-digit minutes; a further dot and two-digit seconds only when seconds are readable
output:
4.54
